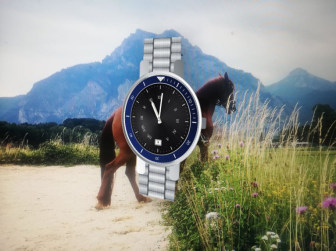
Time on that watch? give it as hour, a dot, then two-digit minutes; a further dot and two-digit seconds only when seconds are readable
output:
11.01
